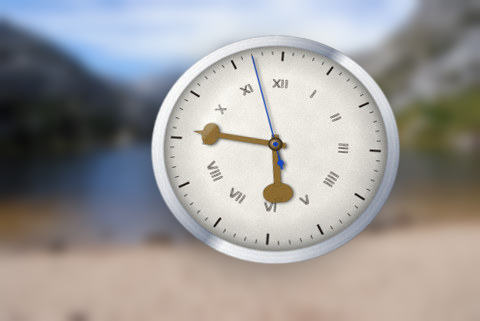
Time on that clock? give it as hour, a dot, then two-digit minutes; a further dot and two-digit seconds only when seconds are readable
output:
5.45.57
